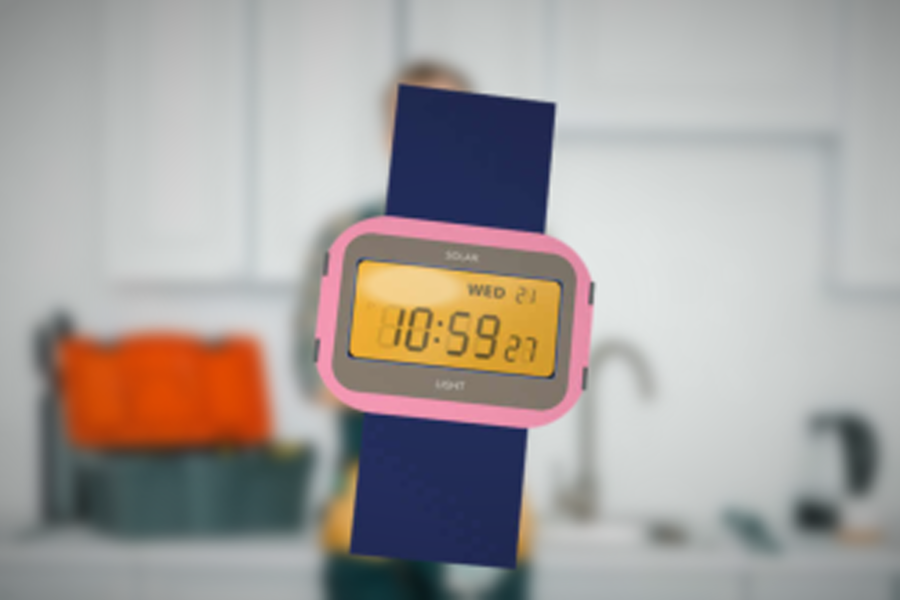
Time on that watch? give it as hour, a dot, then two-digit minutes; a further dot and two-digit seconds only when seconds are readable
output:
10.59.27
